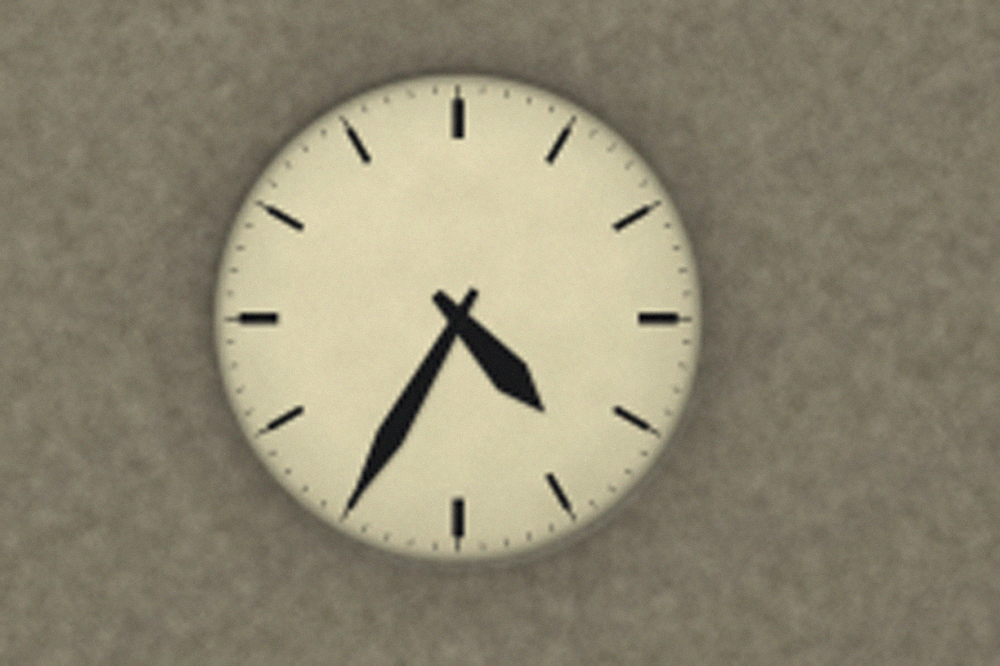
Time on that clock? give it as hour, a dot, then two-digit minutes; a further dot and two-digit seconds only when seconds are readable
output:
4.35
